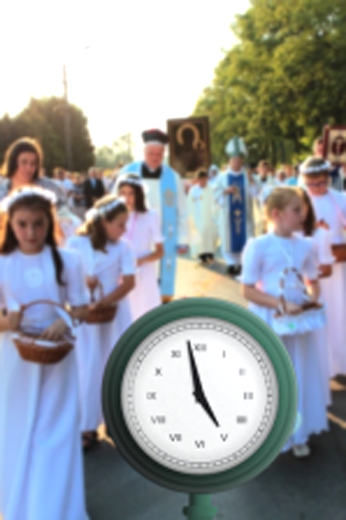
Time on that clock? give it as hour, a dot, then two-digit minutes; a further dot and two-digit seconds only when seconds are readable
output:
4.58
